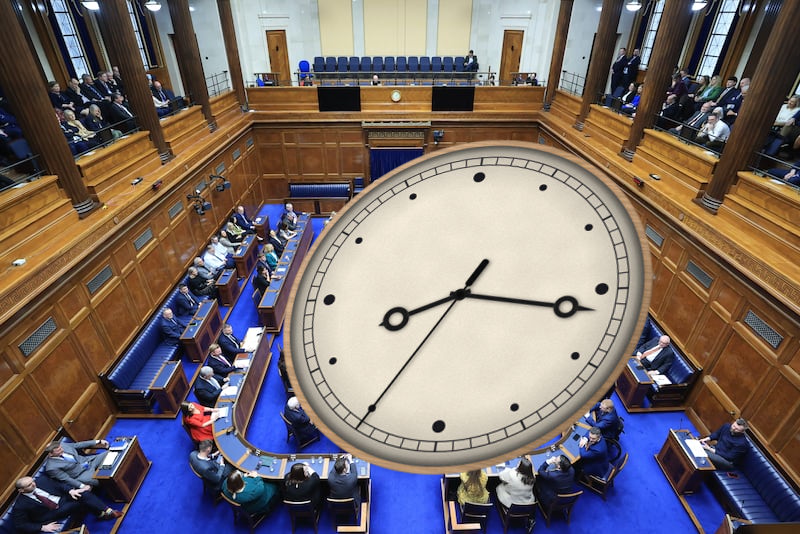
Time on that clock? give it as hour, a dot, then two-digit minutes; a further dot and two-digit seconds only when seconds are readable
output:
8.16.35
